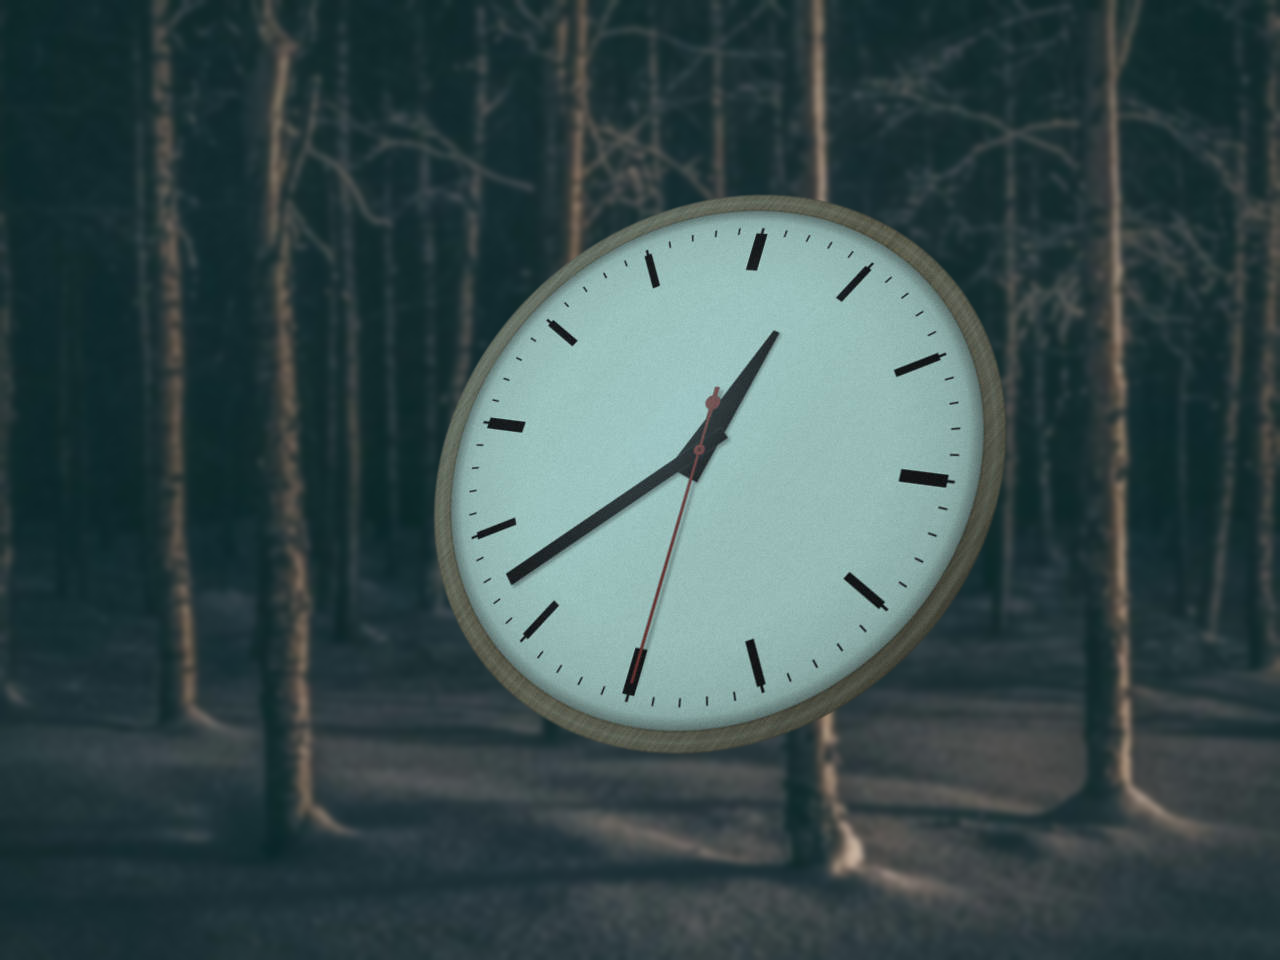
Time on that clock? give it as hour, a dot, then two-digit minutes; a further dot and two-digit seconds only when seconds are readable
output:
12.37.30
